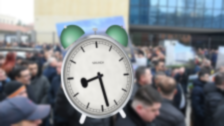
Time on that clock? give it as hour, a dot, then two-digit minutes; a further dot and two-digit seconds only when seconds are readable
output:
8.28
